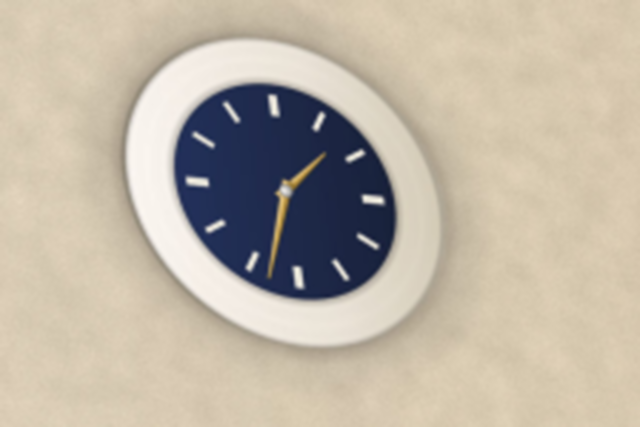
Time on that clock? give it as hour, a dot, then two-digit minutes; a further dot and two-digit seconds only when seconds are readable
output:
1.33
